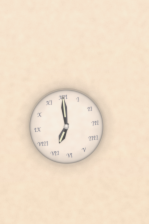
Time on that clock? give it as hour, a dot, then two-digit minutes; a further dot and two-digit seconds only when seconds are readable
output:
7.00
